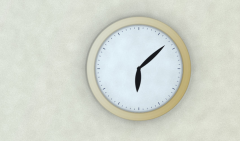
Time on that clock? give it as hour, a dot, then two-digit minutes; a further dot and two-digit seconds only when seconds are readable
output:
6.08
